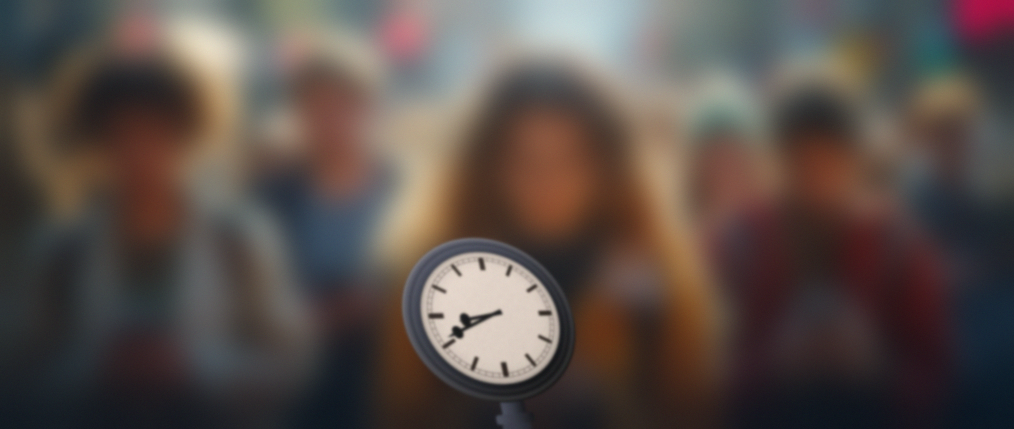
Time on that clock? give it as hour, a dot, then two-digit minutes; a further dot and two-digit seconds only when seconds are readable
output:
8.41
